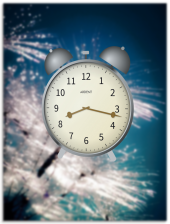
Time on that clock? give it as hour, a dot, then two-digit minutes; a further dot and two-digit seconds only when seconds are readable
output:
8.17
